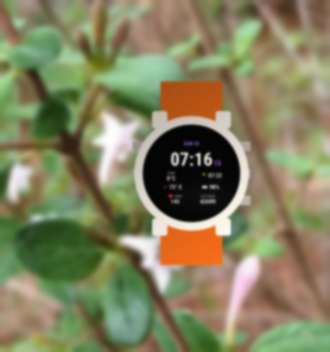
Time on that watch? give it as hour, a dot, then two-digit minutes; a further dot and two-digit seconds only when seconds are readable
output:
7.16
